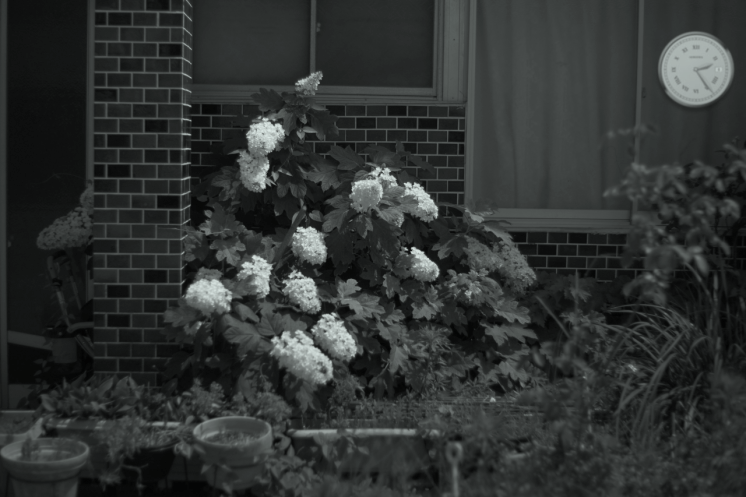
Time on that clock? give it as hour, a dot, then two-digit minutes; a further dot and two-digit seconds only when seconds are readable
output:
2.24
